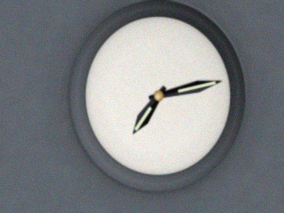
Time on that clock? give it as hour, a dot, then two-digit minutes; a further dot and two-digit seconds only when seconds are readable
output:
7.13
